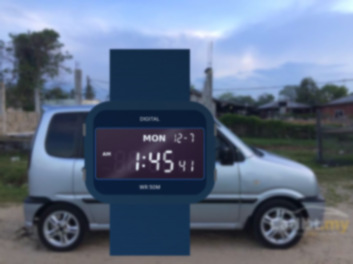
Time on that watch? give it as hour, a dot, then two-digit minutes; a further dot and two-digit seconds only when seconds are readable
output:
1.45.41
